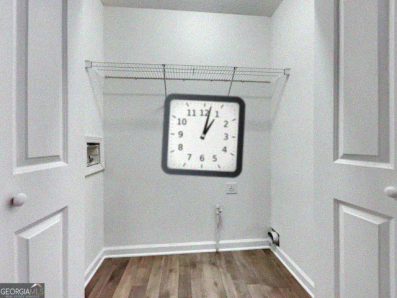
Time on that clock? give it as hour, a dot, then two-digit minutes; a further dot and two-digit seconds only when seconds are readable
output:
1.02
